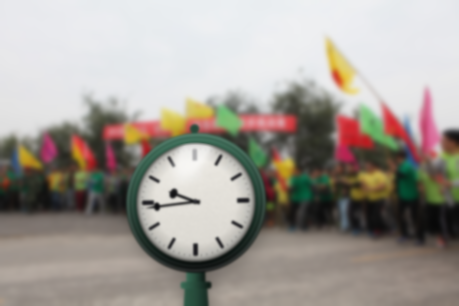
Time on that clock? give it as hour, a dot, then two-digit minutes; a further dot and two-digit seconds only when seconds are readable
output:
9.44
